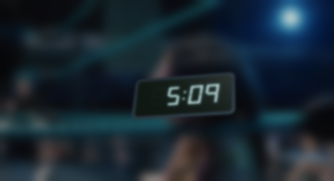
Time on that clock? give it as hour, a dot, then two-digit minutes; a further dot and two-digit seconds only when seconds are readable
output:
5.09
